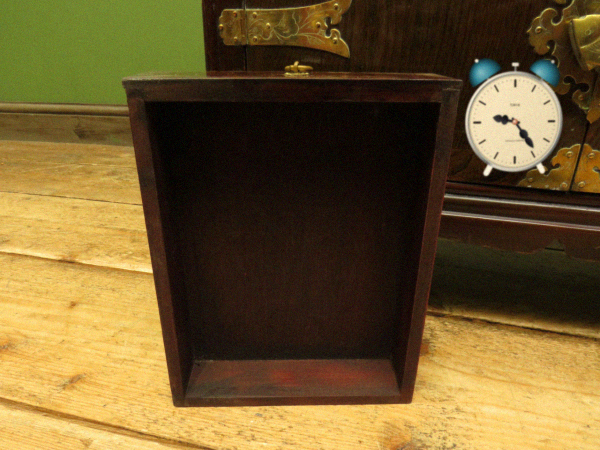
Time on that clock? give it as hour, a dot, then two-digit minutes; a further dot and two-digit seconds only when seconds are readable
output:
9.24
